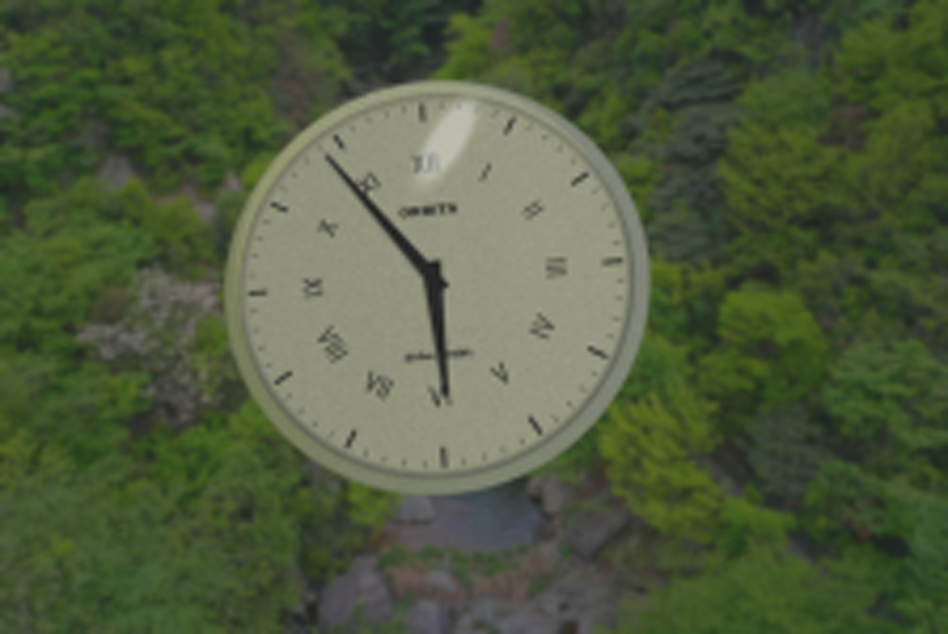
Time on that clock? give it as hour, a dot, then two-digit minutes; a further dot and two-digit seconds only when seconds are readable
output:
5.54
